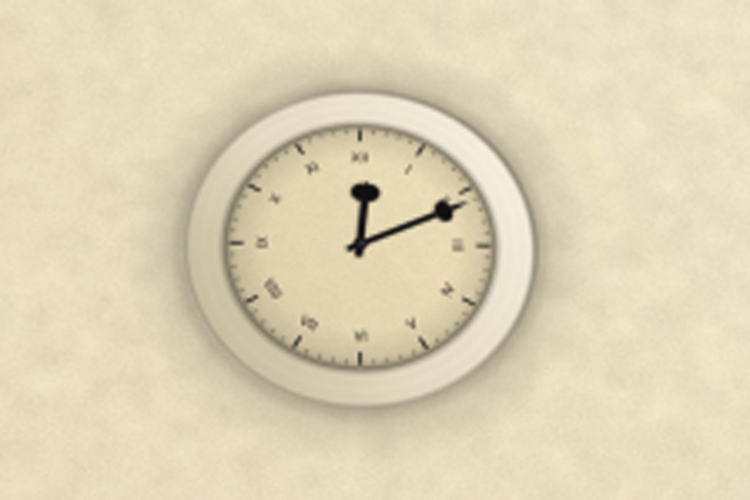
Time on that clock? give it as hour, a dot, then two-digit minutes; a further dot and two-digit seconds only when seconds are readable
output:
12.11
